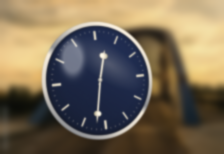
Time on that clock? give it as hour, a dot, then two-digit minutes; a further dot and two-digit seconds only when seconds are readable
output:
12.32
